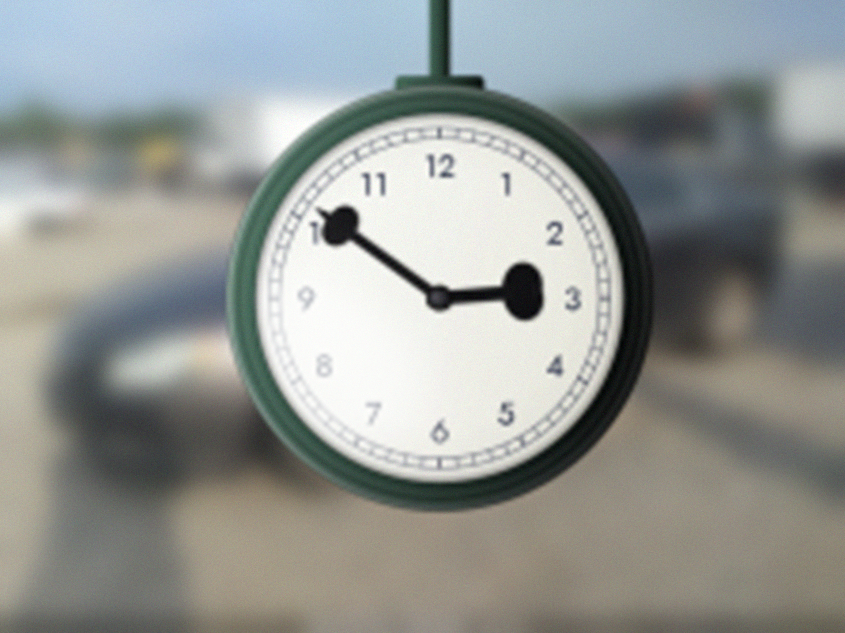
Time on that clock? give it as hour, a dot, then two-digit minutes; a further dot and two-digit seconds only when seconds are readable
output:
2.51
